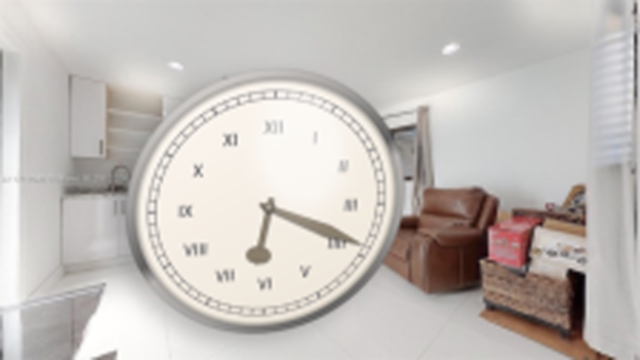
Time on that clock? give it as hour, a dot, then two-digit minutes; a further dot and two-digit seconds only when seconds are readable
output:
6.19
